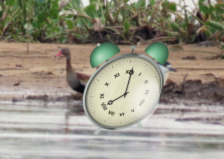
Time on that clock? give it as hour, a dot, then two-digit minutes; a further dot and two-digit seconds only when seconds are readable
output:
8.01
